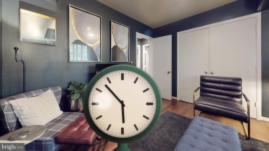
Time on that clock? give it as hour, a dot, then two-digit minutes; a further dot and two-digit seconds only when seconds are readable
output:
5.53
